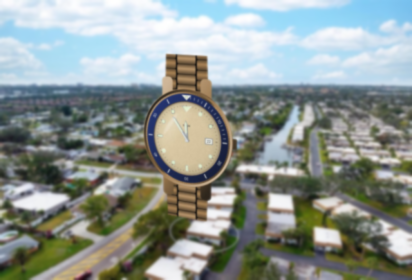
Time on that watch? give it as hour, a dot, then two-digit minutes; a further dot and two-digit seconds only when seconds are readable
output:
11.54
